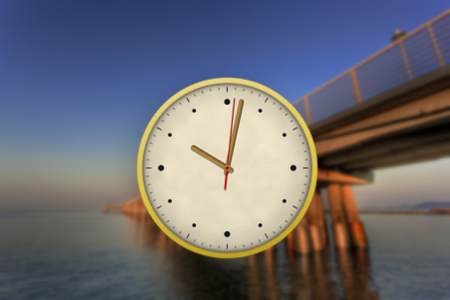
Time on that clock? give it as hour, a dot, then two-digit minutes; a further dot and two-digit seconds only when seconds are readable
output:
10.02.01
